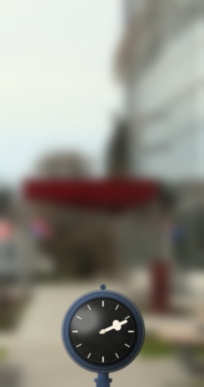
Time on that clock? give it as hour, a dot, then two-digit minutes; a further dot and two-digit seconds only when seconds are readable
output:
2.11
